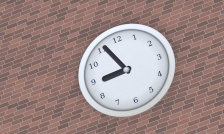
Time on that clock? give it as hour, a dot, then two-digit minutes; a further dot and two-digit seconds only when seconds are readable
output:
8.56
